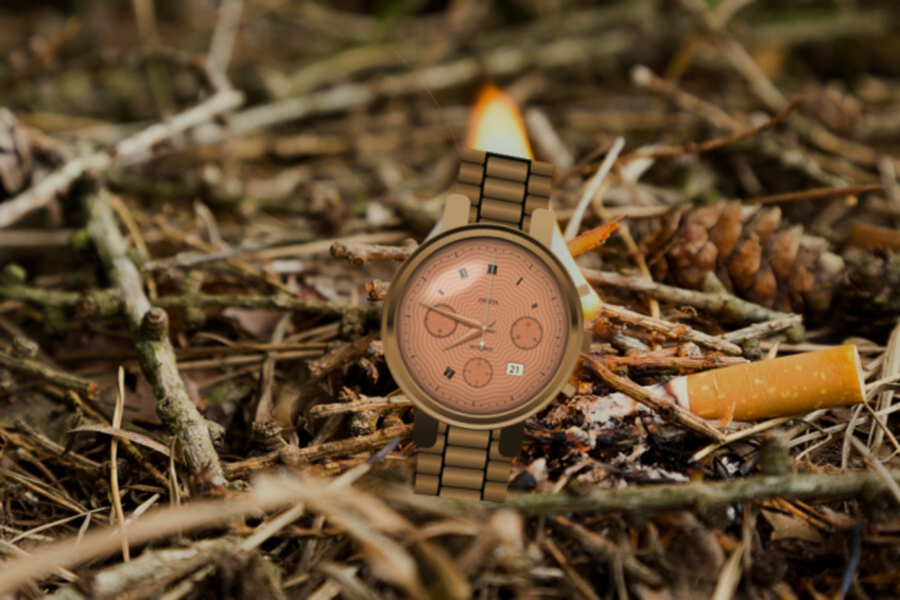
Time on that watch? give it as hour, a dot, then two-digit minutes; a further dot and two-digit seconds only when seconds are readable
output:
7.47
